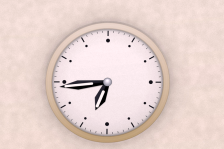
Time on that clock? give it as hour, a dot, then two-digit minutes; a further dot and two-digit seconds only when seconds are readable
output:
6.44
